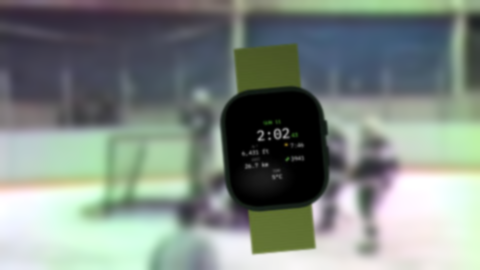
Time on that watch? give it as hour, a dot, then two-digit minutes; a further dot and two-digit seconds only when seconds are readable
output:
2.02
